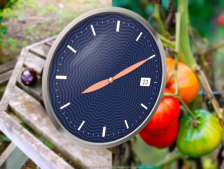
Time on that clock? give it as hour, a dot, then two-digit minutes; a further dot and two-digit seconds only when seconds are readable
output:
8.10
